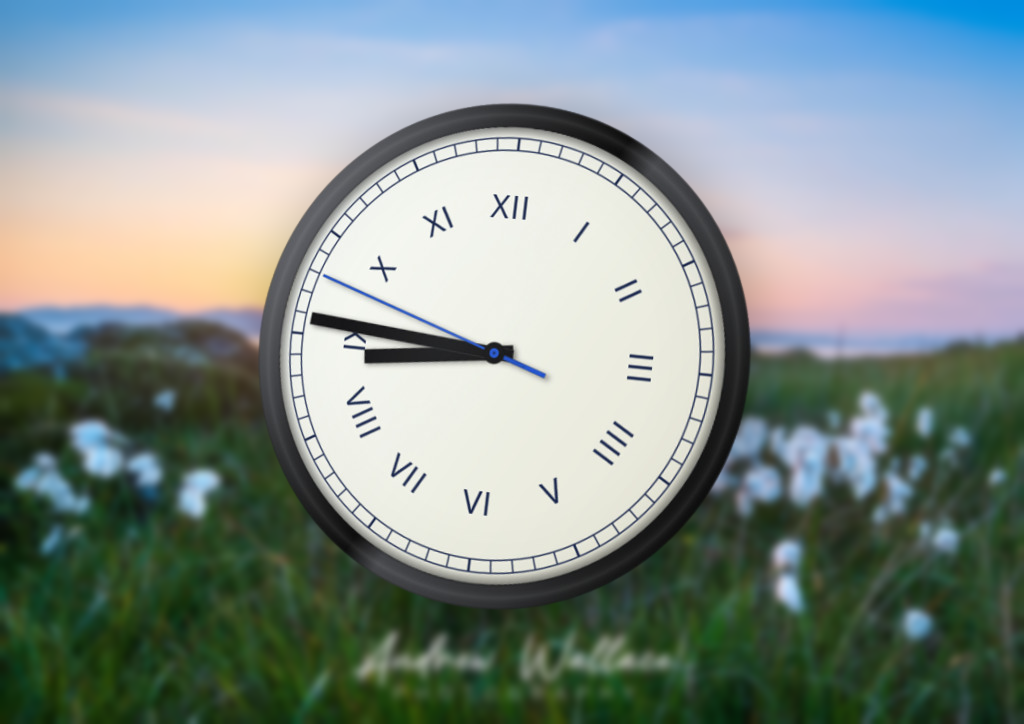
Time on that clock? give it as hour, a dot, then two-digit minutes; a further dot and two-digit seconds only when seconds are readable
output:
8.45.48
